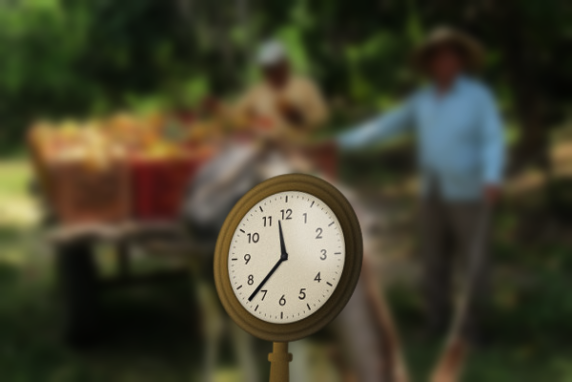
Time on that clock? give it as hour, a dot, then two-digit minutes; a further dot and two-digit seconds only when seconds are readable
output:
11.37
